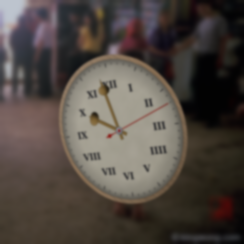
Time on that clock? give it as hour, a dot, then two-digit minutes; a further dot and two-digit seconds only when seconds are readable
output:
9.58.12
